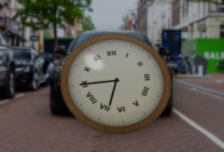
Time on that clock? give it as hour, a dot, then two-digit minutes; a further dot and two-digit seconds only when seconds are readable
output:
6.45
